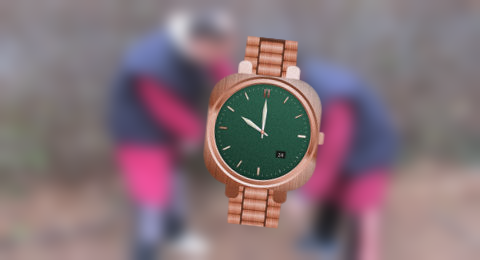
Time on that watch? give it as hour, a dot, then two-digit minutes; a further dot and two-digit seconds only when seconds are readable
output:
10.00
